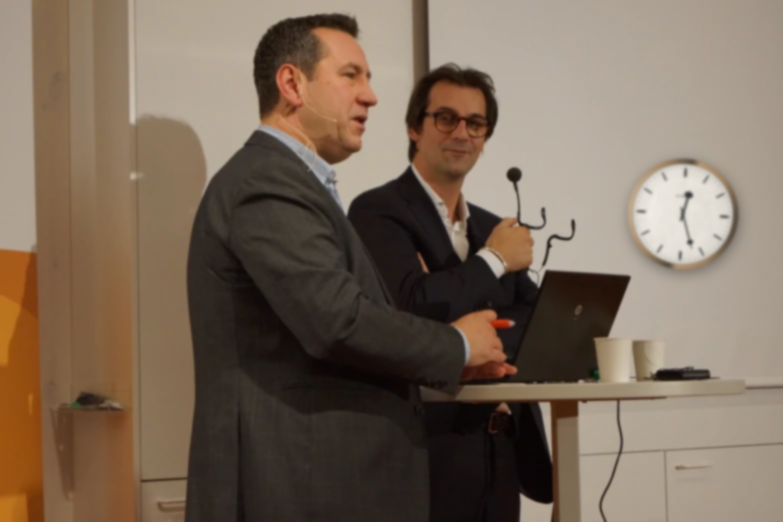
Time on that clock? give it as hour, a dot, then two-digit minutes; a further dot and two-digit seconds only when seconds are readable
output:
12.27
